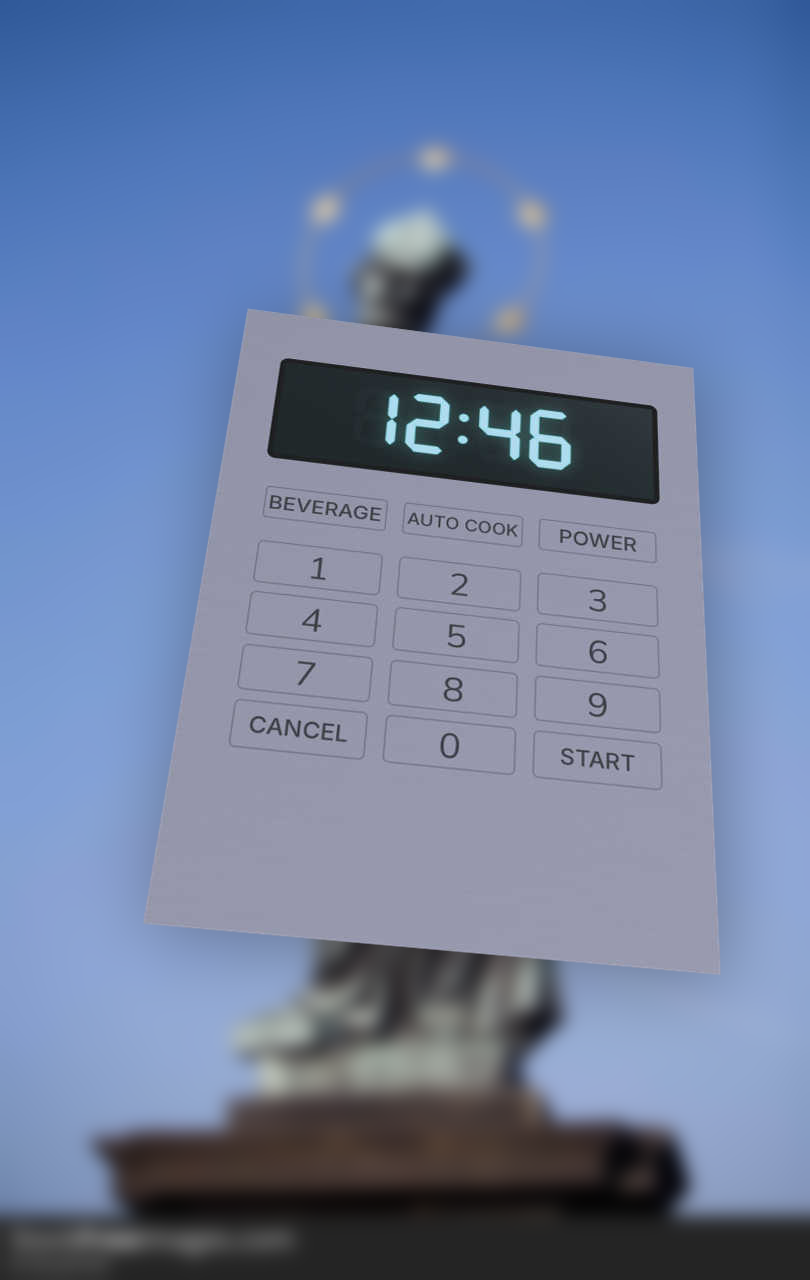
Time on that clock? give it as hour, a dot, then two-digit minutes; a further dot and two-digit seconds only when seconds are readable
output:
12.46
